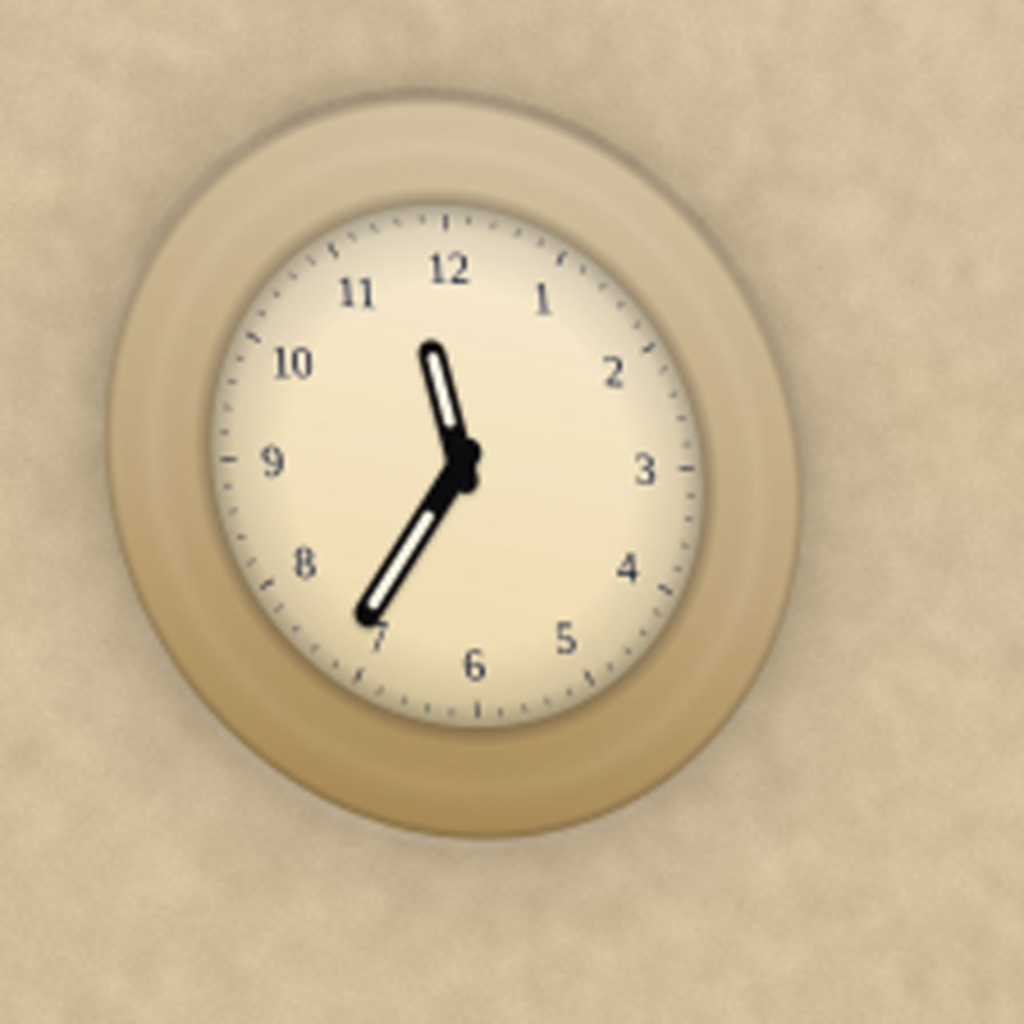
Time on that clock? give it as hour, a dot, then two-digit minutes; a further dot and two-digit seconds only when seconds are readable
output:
11.36
